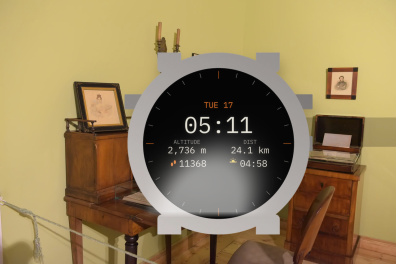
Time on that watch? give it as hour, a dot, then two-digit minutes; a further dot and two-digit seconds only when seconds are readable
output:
5.11
